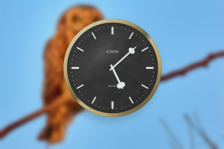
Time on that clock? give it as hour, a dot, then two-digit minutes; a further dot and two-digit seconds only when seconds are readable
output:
5.08
